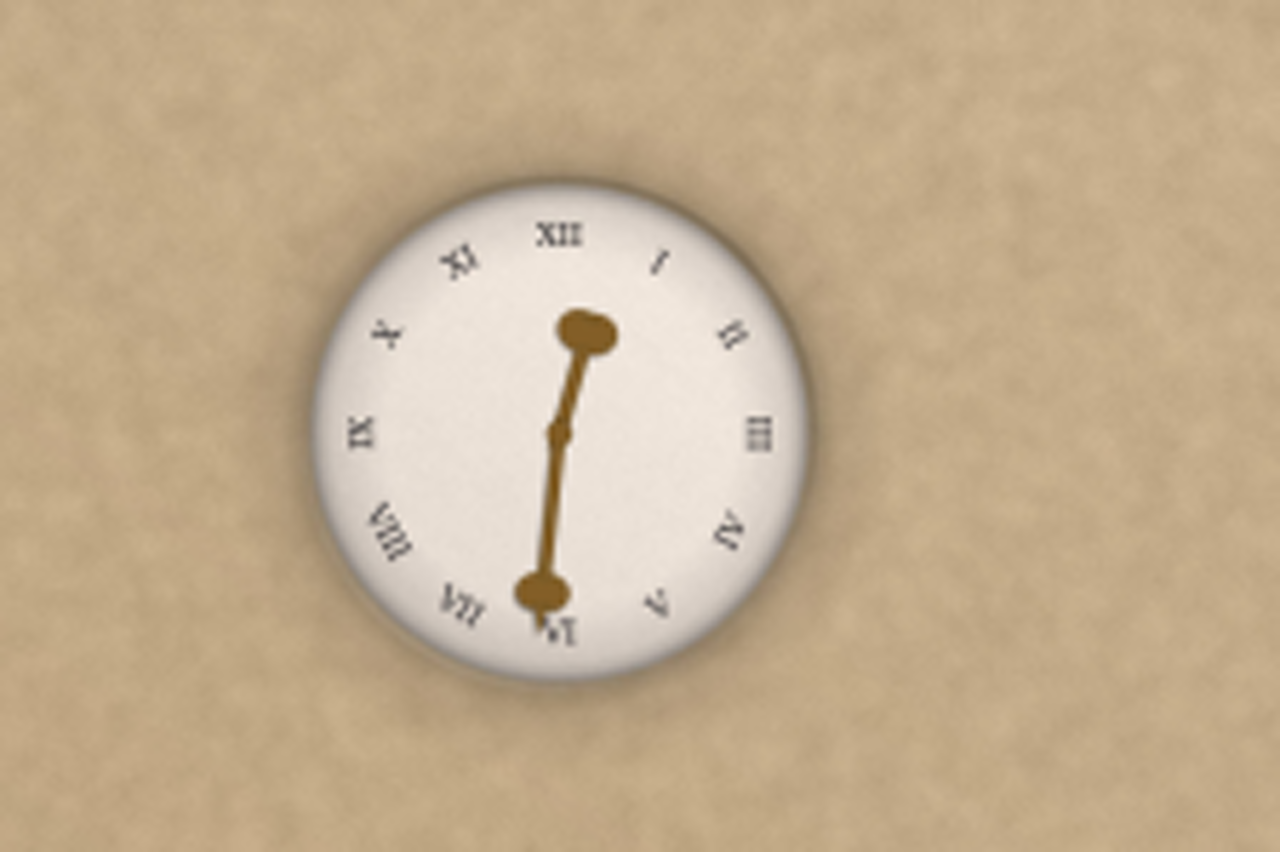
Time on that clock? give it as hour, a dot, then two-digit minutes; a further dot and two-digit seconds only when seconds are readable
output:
12.31
